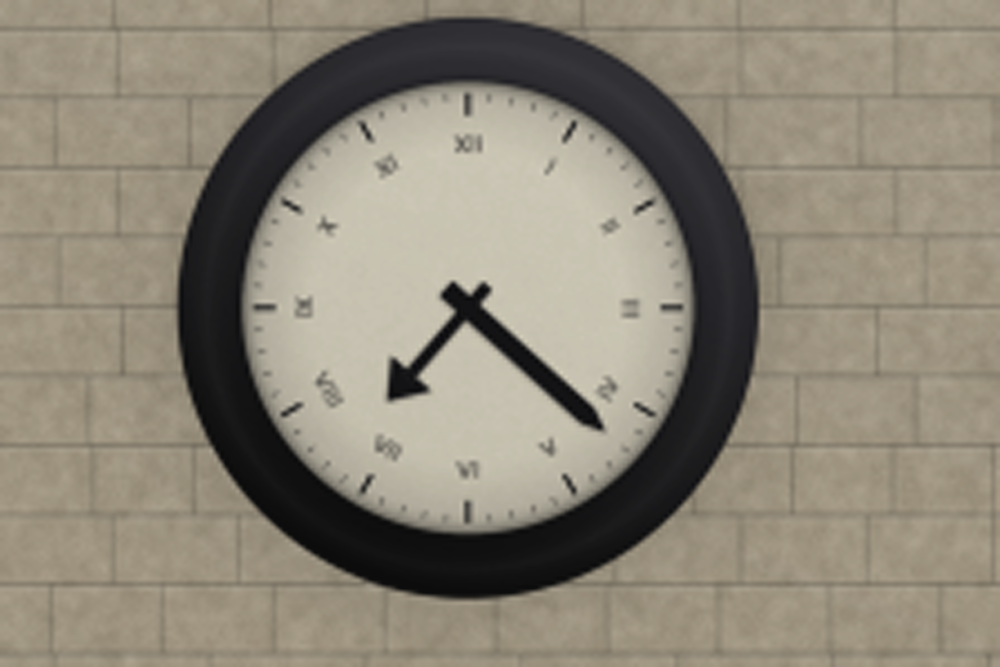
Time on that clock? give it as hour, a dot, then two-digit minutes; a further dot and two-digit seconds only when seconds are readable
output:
7.22
